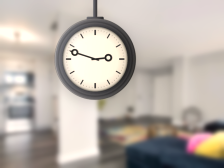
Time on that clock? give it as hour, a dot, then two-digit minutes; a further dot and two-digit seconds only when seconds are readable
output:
2.48
